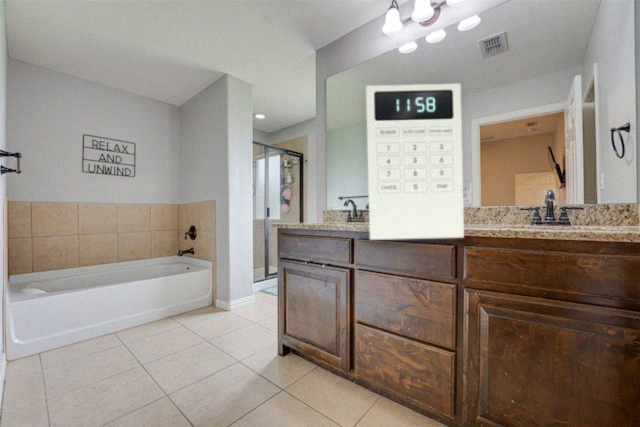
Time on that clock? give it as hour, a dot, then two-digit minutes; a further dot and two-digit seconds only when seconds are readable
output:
11.58
